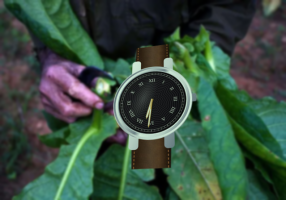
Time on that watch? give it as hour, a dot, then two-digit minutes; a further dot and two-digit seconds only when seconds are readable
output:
6.31
